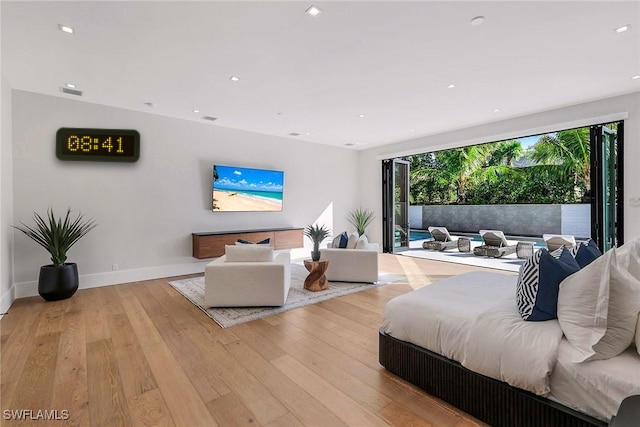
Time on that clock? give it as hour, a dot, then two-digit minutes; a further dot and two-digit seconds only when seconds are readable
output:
8.41
